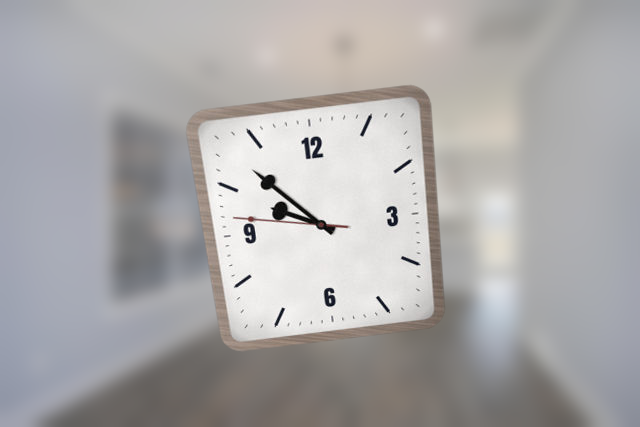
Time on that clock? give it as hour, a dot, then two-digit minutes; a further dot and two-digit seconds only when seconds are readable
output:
9.52.47
